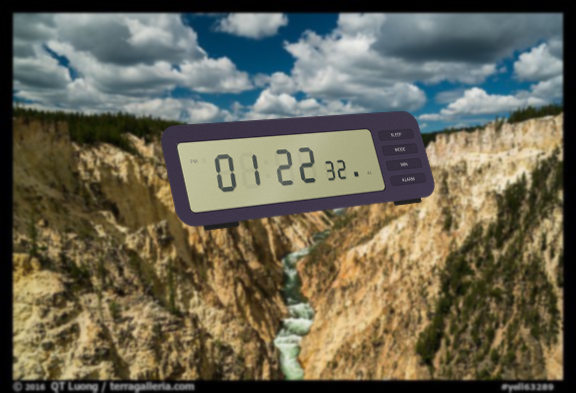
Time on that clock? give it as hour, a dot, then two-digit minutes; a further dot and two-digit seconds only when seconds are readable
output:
1.22.32
